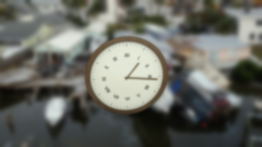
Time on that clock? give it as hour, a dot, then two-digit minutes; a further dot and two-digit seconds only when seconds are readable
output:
1.16
